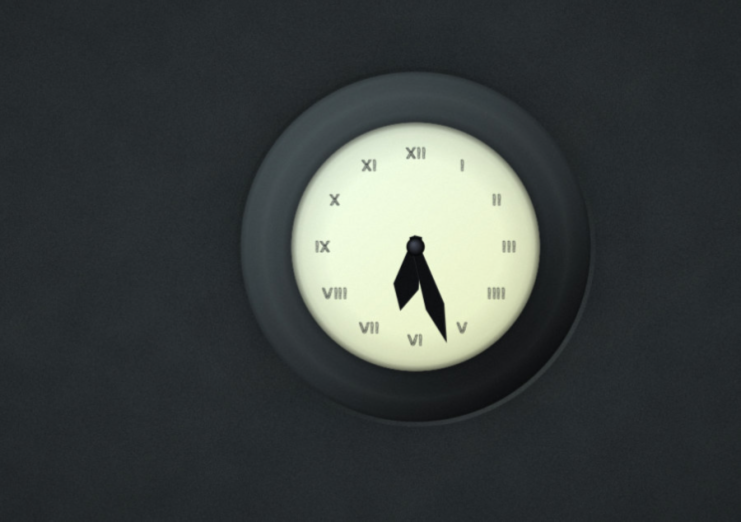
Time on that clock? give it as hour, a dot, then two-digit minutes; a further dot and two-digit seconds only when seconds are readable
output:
6.27
